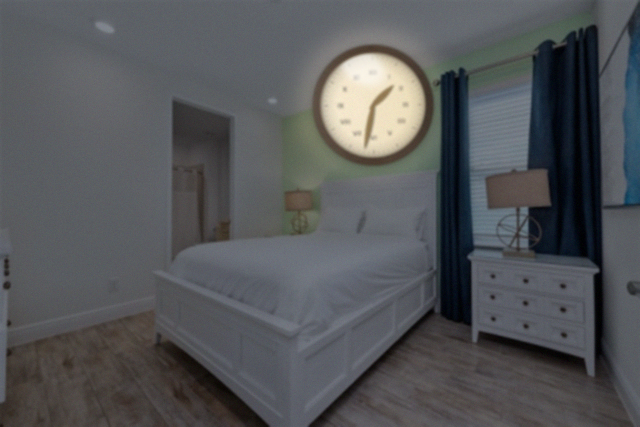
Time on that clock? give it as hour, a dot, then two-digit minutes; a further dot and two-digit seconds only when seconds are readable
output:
1.32
